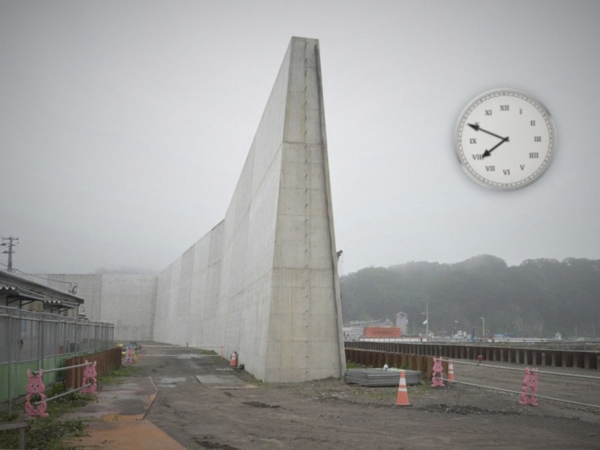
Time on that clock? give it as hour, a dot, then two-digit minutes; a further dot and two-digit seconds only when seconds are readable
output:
7.49
